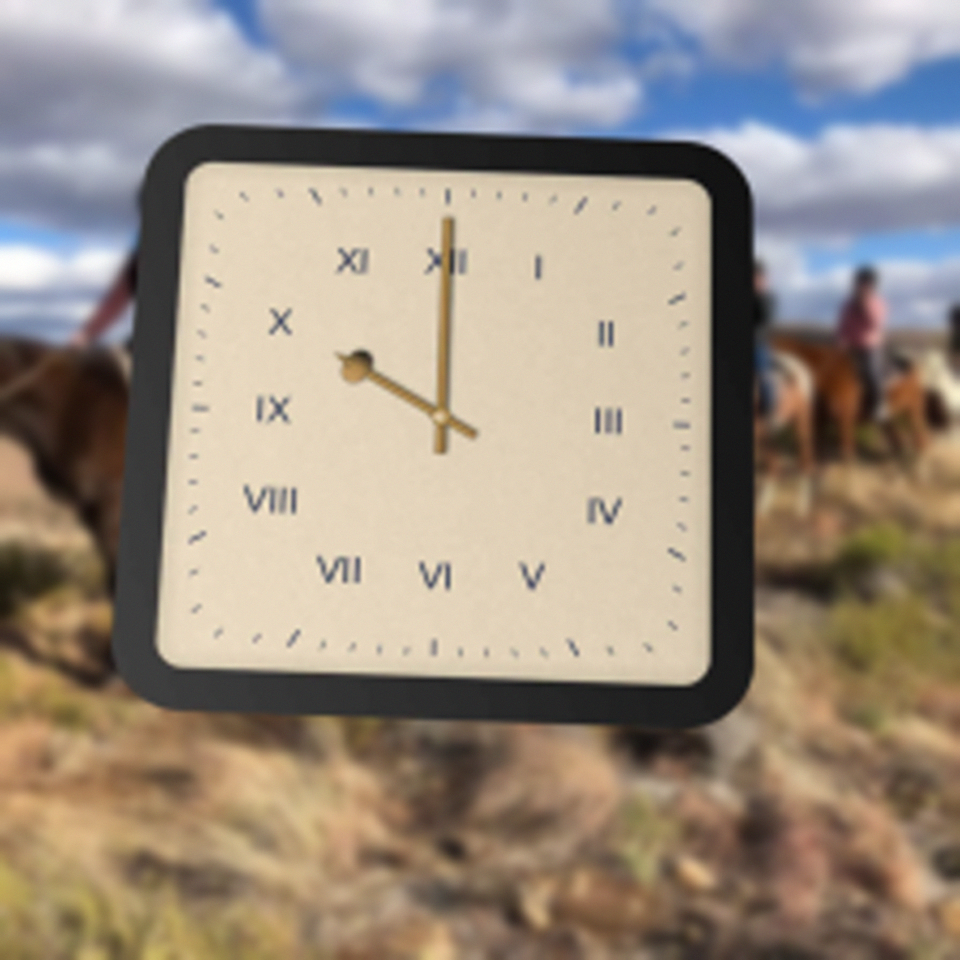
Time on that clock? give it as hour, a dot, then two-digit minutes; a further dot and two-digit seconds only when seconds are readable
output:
10.00
